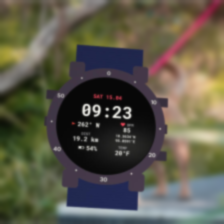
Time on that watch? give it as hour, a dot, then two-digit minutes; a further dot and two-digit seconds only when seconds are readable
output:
9.23
